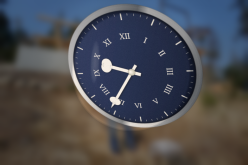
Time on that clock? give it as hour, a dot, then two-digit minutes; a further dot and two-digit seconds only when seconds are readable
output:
9.36
